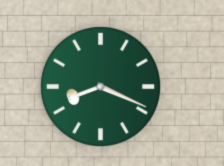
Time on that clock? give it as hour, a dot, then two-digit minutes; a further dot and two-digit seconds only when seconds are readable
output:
8.19
